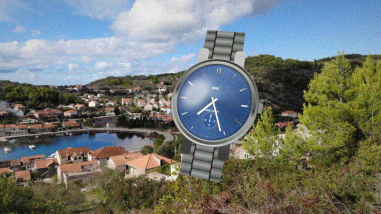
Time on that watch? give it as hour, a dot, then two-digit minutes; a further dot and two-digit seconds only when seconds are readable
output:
7.26
